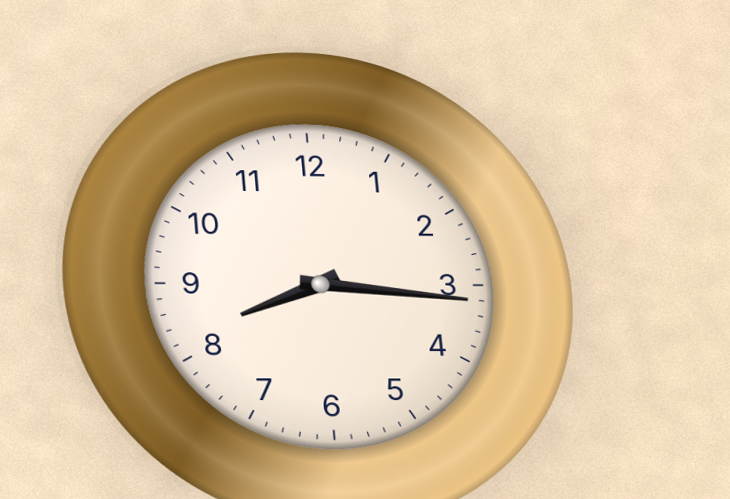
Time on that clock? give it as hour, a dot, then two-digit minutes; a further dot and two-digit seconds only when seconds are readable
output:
8.16
